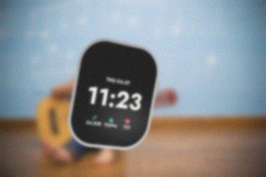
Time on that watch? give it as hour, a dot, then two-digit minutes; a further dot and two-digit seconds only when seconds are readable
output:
11.23
